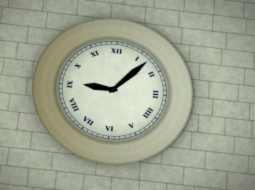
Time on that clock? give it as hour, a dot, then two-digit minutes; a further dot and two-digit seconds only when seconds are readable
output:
9.07
